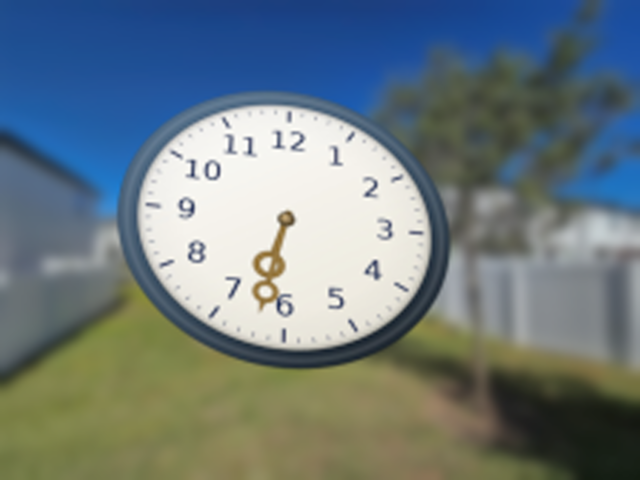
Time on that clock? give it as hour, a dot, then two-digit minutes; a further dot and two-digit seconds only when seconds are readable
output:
6.32
